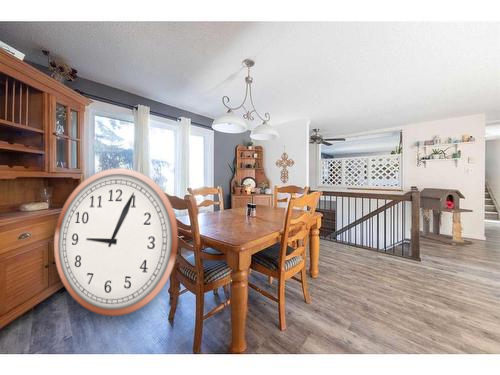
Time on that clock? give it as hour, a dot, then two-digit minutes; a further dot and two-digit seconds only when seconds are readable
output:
9.04
